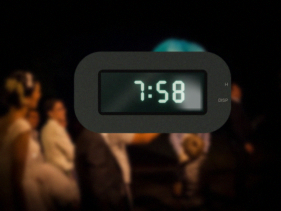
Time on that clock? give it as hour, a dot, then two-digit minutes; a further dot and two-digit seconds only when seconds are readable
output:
7.58
